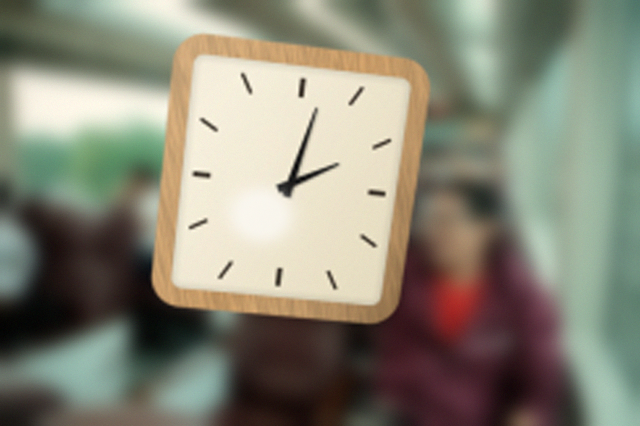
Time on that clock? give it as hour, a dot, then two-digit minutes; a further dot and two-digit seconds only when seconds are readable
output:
2.02
